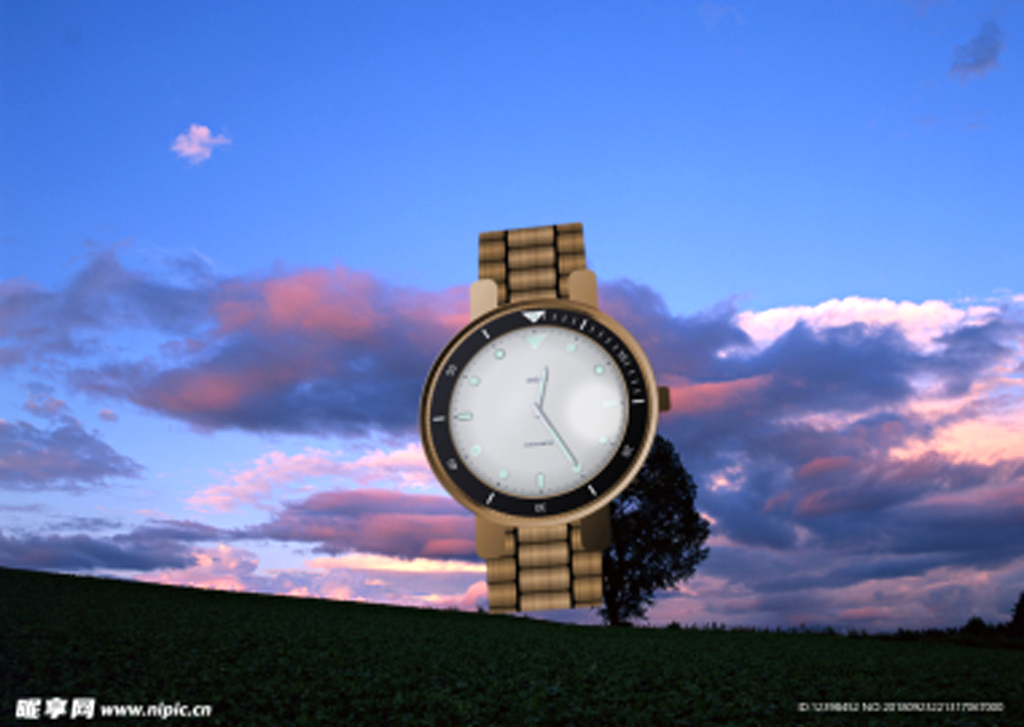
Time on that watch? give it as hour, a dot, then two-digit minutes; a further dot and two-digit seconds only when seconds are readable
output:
12.25
